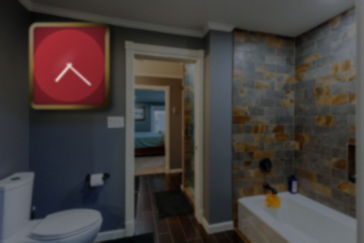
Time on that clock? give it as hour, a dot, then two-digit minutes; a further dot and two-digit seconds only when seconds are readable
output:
7.22
